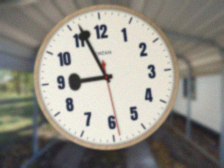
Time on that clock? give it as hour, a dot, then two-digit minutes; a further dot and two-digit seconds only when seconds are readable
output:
8.56.29
